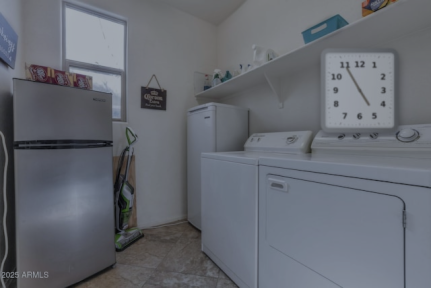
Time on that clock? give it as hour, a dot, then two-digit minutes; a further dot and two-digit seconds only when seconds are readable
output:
4.55
